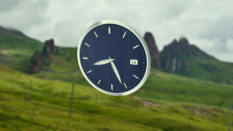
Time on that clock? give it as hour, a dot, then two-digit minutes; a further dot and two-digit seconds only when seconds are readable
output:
8.26
